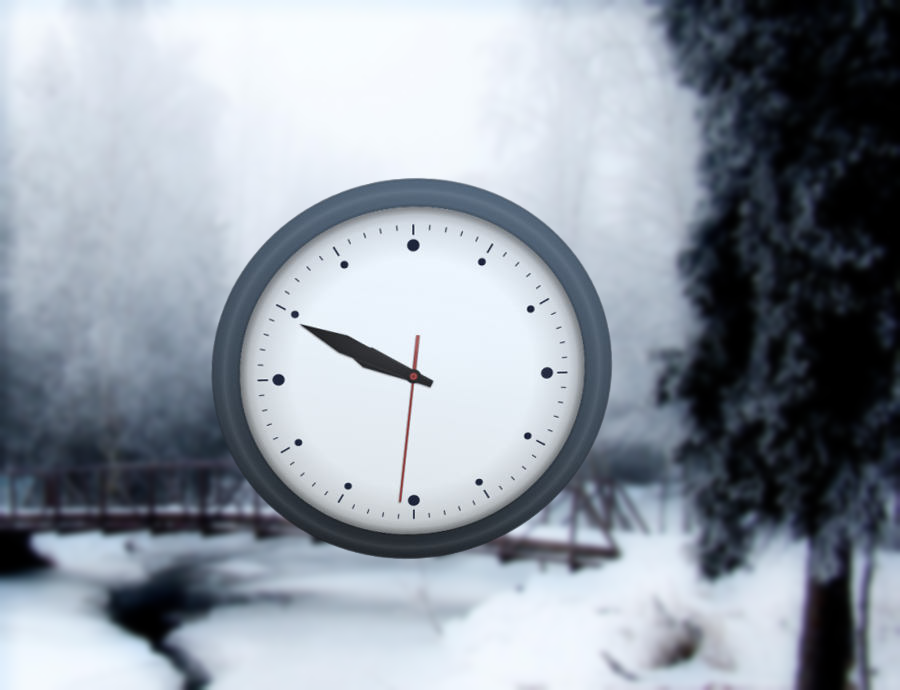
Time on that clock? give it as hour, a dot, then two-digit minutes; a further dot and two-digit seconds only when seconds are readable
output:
9.49.31
